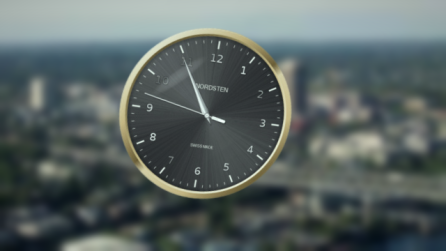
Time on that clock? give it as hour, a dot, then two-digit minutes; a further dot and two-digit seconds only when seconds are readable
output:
10.54.47
